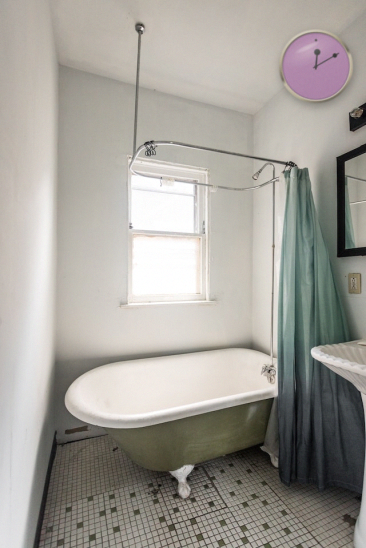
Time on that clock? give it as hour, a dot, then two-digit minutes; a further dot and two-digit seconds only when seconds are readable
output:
12.10
